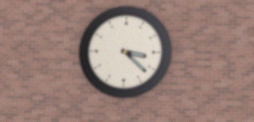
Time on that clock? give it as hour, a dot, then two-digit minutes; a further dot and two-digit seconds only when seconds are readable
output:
3.22
